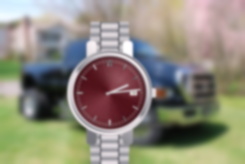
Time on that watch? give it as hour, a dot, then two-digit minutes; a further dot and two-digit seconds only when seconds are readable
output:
2.14
